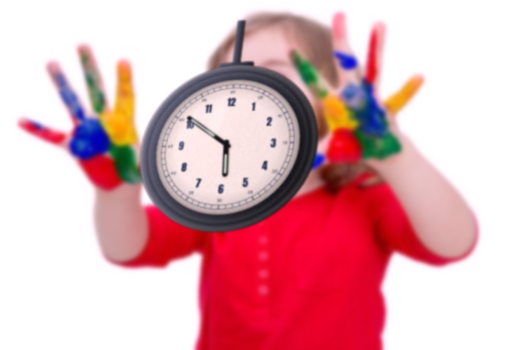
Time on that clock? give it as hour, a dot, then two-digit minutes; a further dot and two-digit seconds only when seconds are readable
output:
5.51
